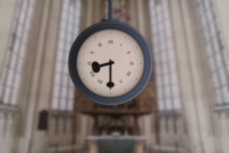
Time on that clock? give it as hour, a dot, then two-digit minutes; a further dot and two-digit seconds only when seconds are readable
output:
8.30
